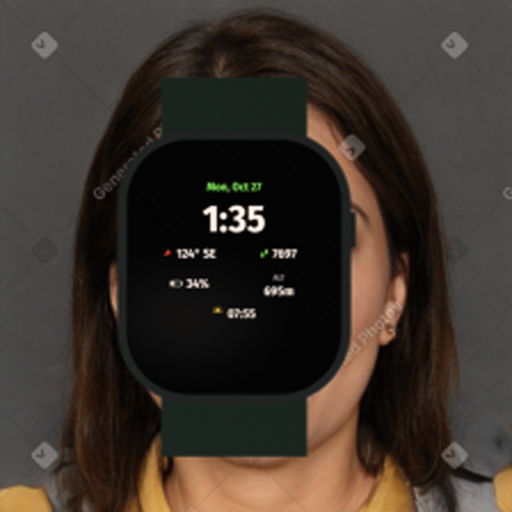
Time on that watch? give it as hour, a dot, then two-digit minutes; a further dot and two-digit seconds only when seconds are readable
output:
1.35
